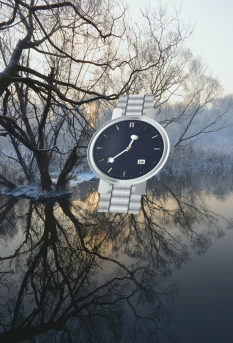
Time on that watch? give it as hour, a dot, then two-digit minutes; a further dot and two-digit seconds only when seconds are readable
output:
12.38
